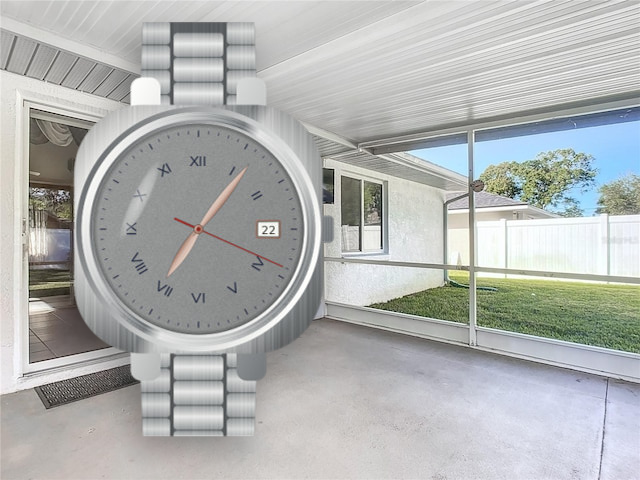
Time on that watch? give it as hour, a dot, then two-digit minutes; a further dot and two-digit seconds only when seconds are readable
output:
7.06.19
